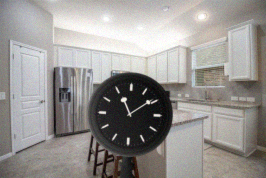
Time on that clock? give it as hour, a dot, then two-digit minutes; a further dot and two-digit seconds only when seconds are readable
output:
11.09
